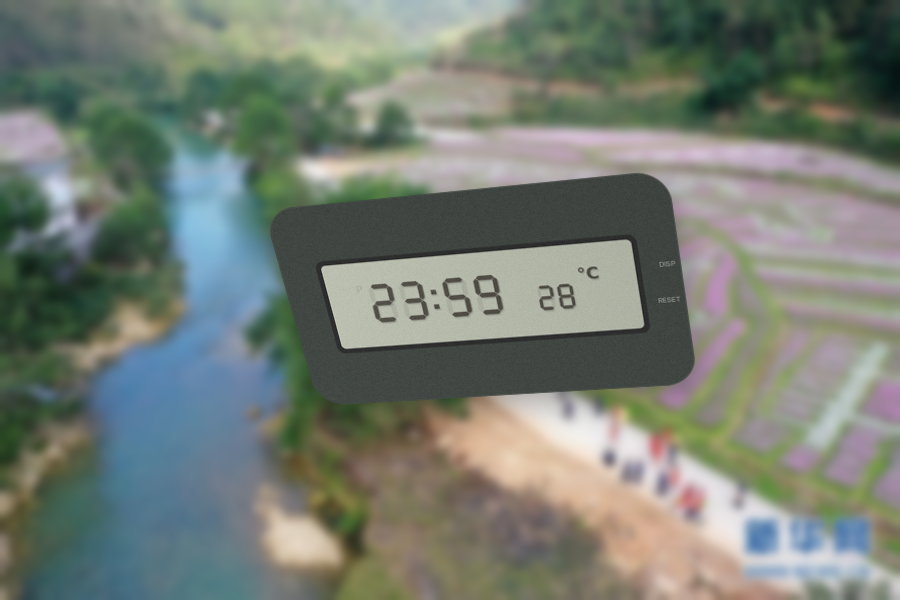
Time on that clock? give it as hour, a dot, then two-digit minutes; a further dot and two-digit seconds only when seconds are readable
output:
23.59
